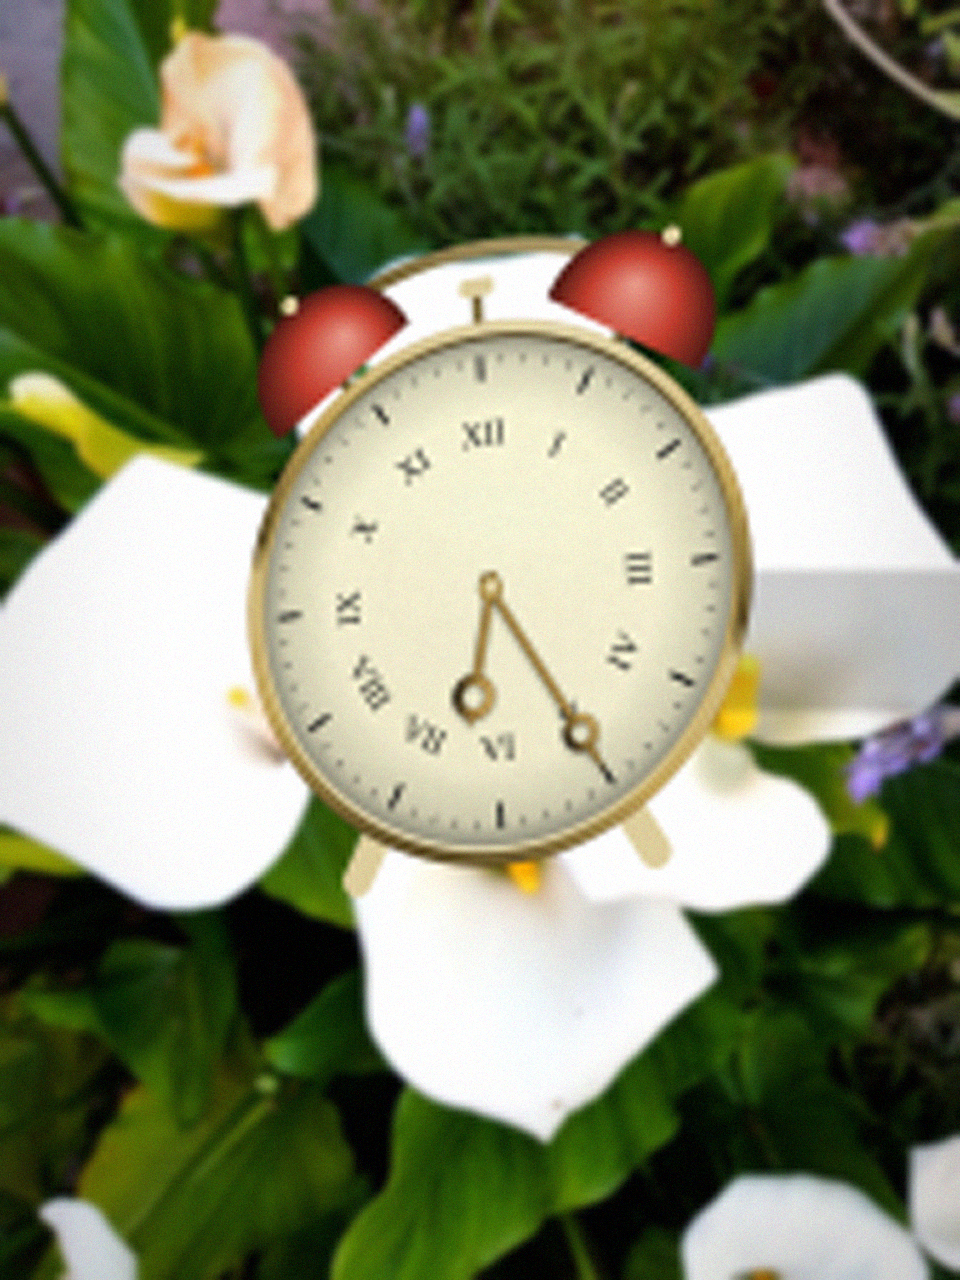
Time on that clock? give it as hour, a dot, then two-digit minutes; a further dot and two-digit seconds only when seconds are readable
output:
6.25
